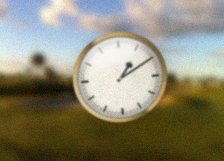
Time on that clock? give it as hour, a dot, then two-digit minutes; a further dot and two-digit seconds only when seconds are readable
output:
1.10
